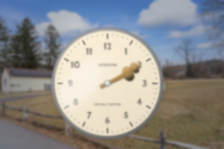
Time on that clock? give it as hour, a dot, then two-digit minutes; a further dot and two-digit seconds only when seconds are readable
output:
2.10
